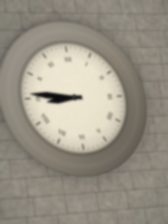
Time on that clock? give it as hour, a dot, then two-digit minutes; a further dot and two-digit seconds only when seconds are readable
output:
8.46
